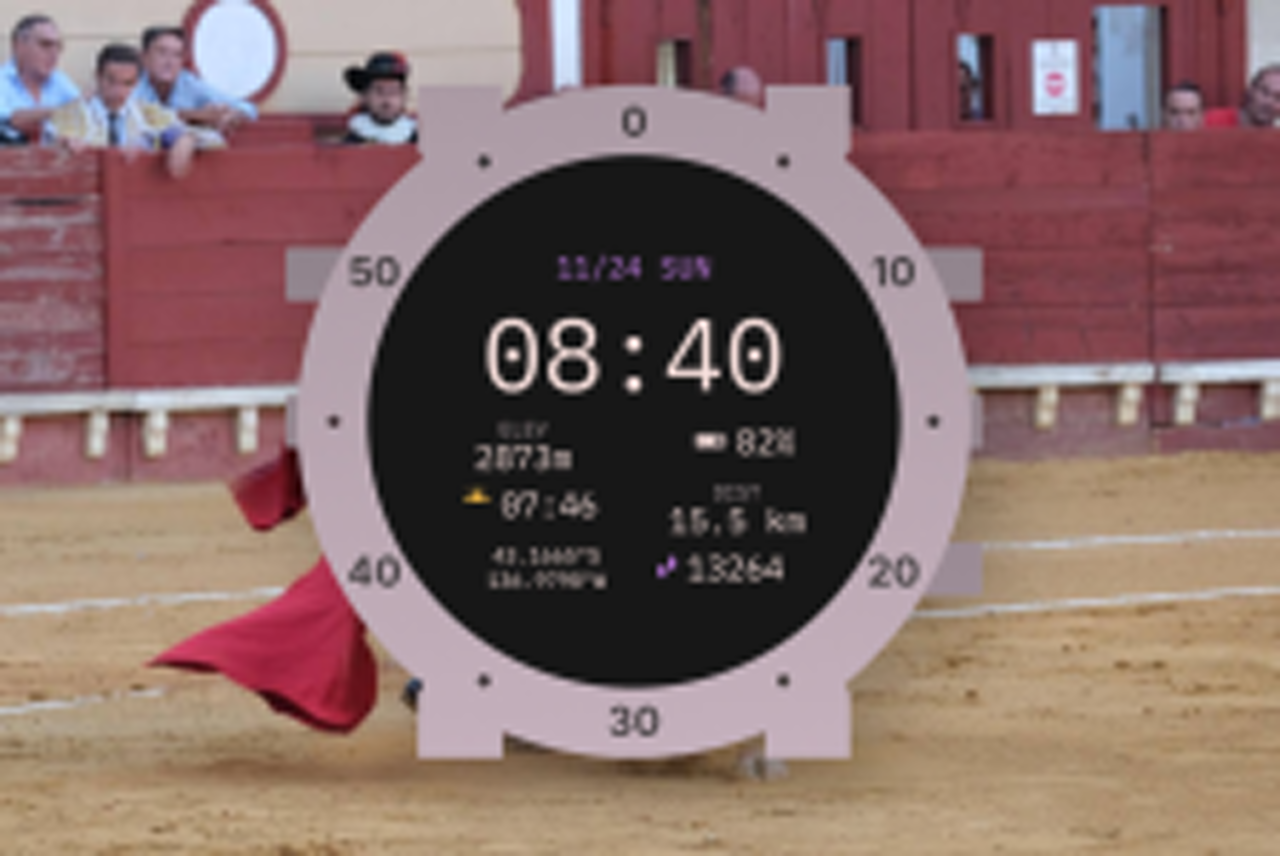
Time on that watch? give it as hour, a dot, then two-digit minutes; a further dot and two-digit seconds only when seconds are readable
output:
8.40
